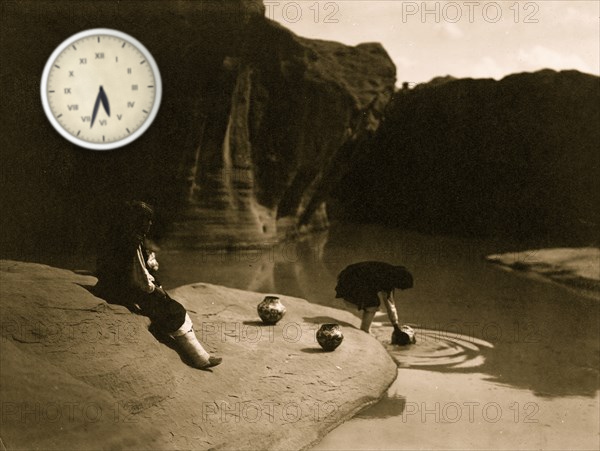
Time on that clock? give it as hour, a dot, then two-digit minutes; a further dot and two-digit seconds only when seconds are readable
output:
5.33
